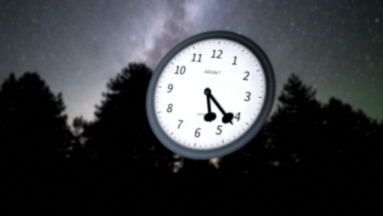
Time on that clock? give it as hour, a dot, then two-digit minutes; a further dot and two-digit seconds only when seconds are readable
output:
5.22
